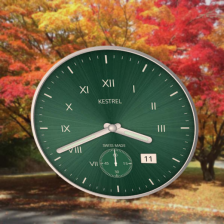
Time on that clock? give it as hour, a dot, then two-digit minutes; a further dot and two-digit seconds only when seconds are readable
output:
3.41
